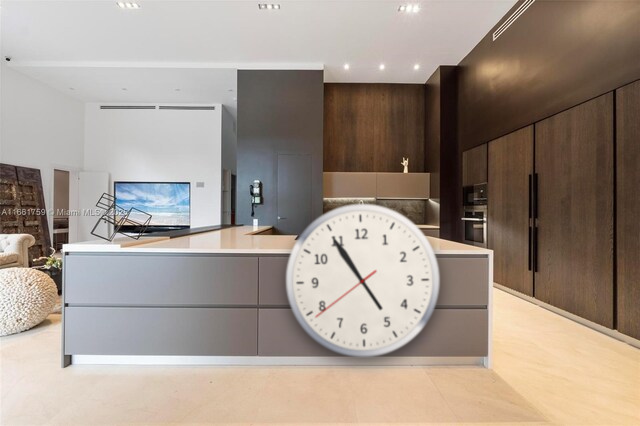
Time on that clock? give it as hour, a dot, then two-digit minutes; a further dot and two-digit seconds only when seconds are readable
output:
4.54.39
